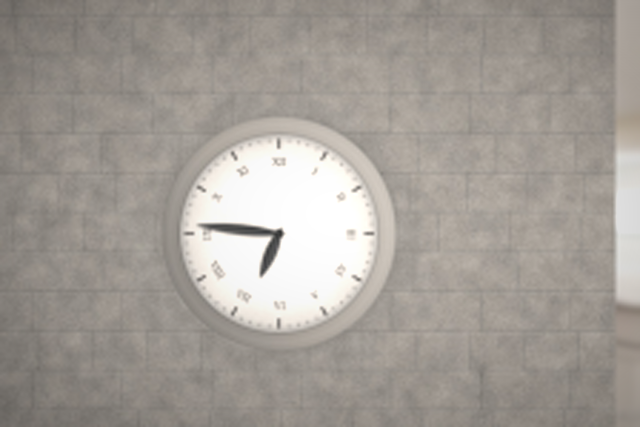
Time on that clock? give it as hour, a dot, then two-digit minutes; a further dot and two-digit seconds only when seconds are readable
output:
6.46
